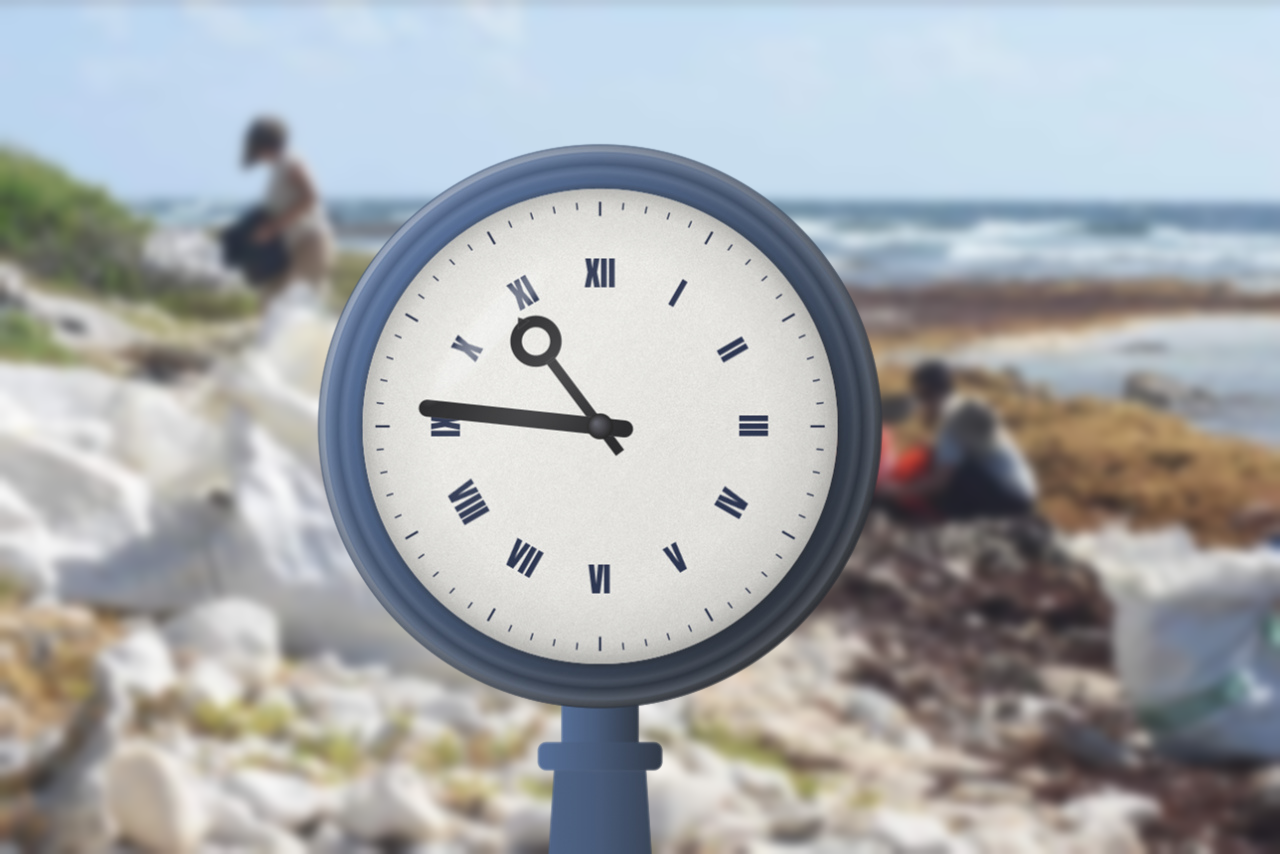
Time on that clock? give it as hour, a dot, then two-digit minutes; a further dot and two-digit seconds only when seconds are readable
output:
10.46
